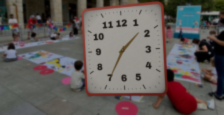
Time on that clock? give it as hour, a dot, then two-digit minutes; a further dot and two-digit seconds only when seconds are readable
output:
1.35
